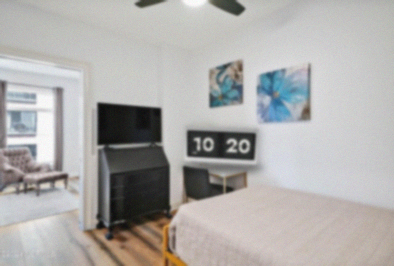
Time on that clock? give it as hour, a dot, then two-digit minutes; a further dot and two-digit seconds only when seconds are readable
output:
10.20
